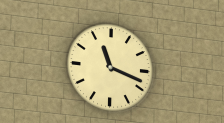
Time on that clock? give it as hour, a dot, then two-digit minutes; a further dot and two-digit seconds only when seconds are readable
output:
11.18
